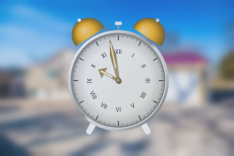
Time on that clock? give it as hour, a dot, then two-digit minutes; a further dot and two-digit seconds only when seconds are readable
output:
9.58
